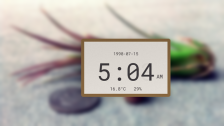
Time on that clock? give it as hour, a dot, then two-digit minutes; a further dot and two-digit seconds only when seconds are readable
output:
5.04
